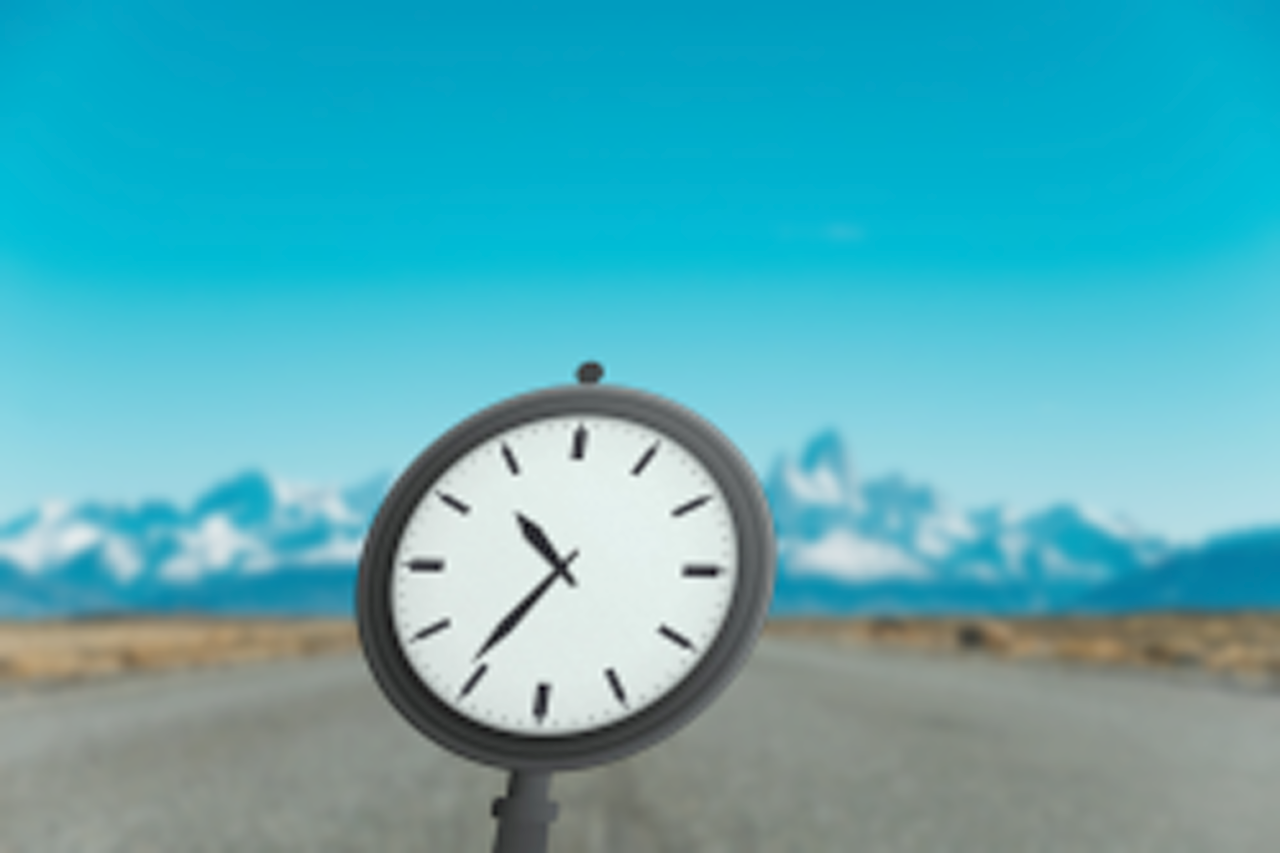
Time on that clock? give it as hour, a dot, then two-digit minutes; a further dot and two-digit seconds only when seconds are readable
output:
10.36
